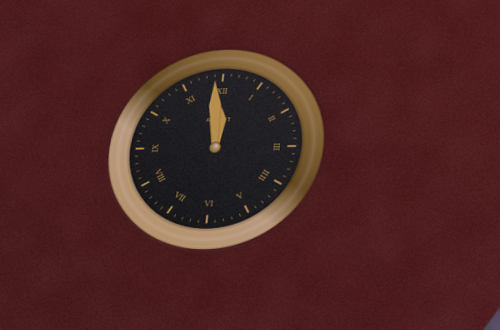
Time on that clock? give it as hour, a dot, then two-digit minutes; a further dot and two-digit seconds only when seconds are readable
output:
11.59
